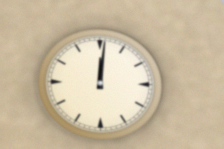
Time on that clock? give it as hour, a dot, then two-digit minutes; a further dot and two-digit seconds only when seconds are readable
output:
12.01
